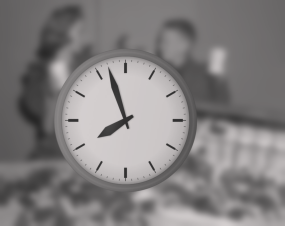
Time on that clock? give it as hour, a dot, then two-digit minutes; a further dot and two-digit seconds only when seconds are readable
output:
7.57
